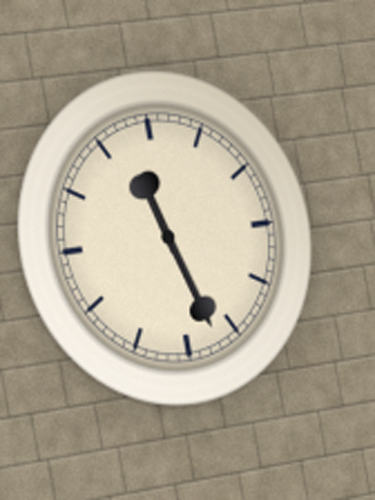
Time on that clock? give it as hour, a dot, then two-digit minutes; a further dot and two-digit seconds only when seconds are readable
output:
11.27
